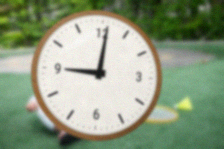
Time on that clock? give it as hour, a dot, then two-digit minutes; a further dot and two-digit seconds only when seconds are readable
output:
9.01
